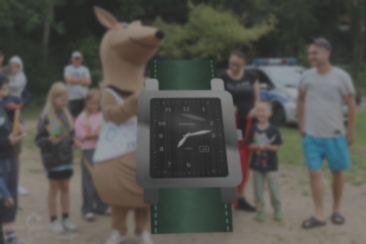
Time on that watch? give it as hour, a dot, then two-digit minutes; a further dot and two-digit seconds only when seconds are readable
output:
7.13
